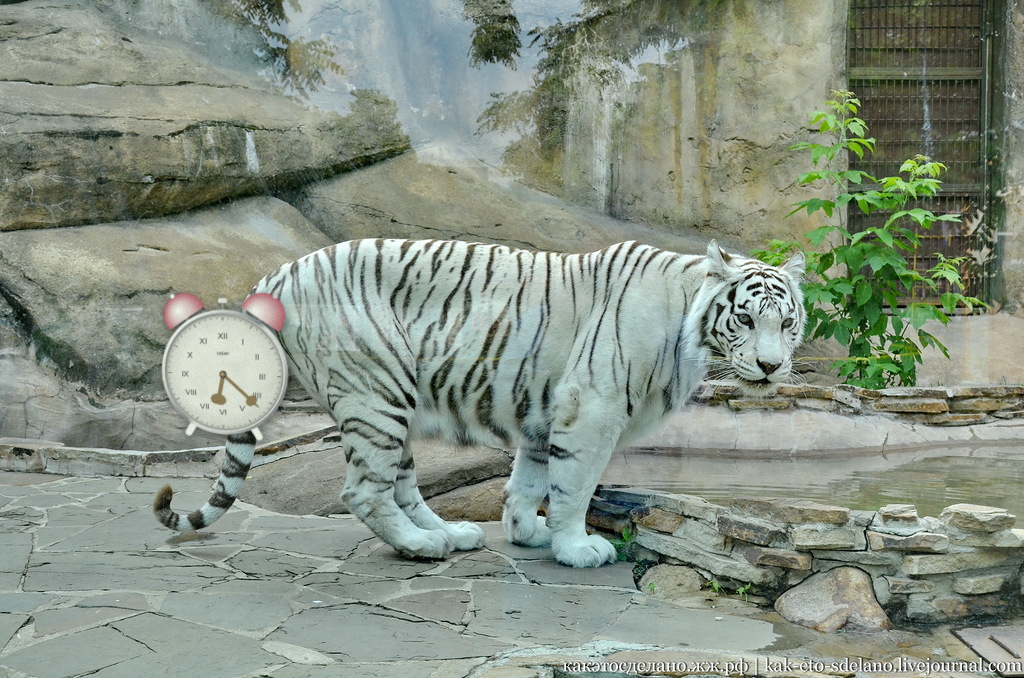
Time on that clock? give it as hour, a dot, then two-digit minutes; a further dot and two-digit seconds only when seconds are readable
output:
6.22
